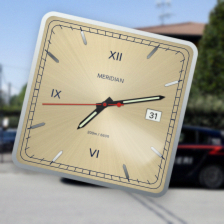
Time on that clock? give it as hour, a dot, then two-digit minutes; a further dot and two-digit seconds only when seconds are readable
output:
7.11.43
